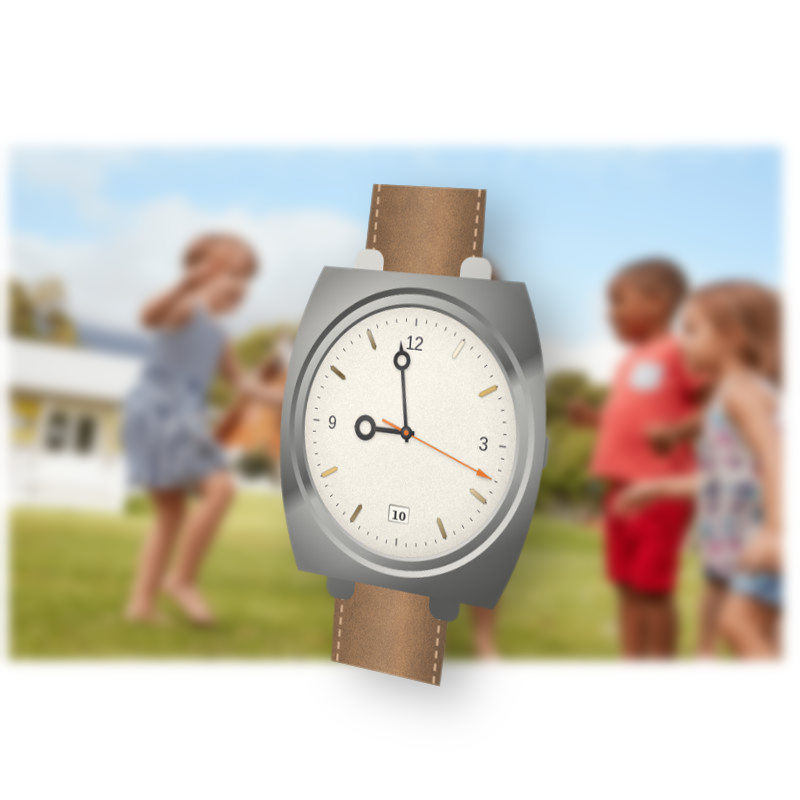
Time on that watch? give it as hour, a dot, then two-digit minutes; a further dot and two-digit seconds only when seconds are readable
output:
8.58.18
